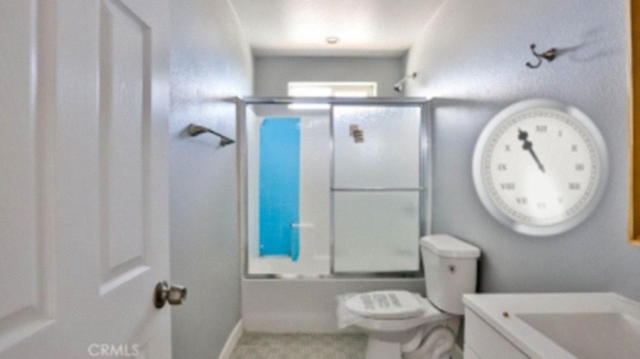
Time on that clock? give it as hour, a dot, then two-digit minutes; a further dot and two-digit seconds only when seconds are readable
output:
10.55
